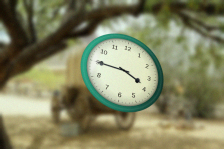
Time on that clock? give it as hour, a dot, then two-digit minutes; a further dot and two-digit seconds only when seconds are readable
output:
3.45
